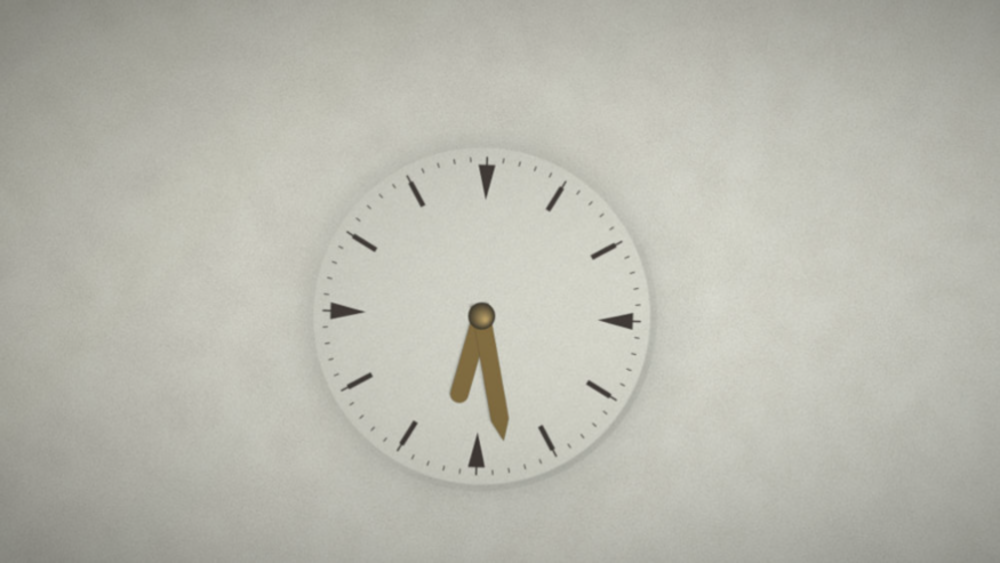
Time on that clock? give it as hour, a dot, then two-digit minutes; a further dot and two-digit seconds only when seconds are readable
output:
6.28
